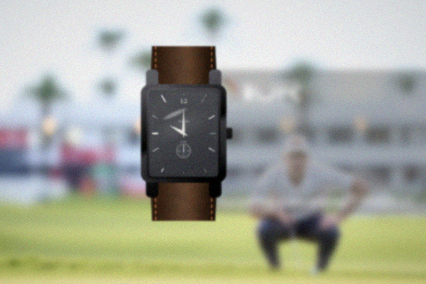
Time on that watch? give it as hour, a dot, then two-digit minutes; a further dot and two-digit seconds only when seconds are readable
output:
10.00
